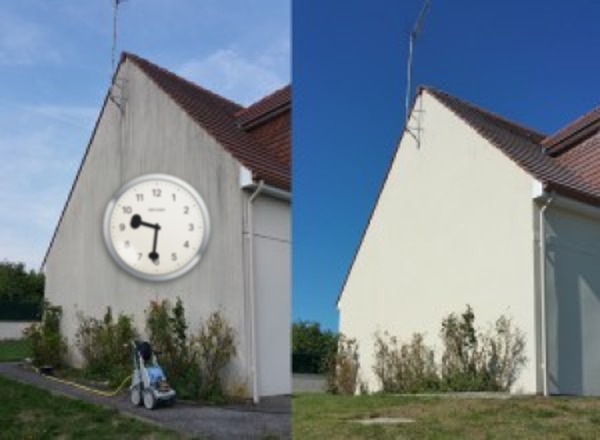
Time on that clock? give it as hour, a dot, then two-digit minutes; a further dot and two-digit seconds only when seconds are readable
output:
9.31
